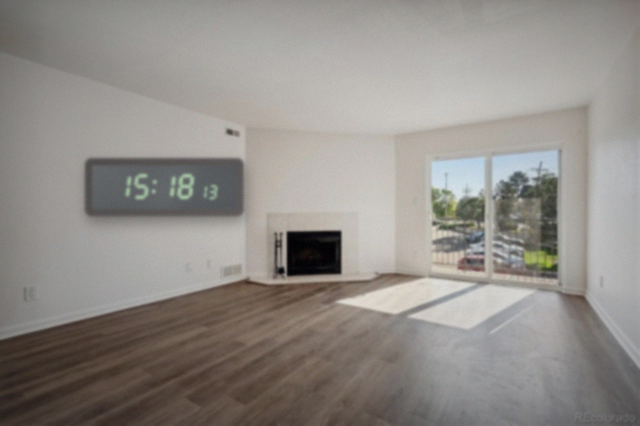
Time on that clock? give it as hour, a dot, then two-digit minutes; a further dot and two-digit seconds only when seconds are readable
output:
15.18.13
